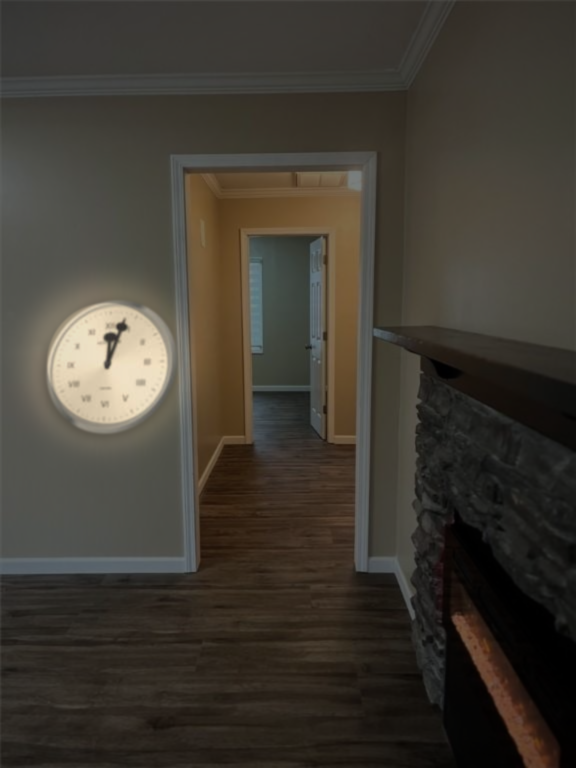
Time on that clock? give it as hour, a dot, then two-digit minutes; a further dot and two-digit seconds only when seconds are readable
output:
12.03
